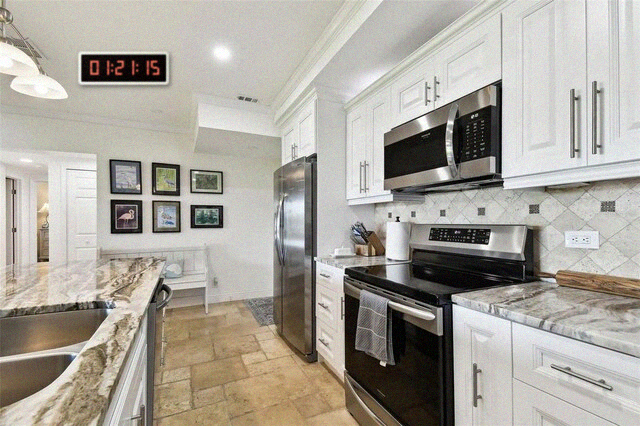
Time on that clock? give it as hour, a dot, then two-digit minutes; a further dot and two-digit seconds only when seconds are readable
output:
1.21.15
